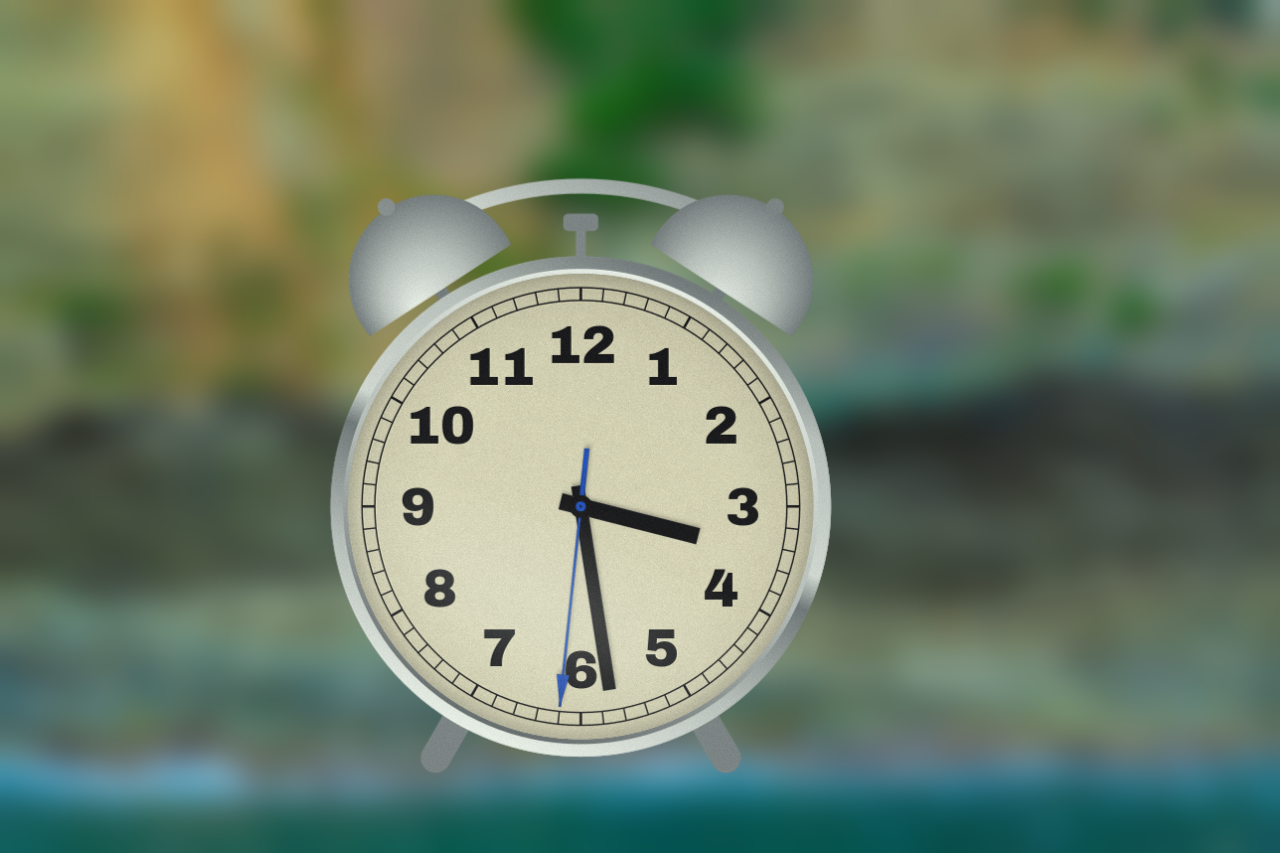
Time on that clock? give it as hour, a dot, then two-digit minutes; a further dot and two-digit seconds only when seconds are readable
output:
3.28.31
